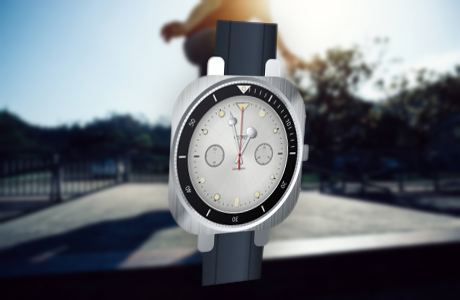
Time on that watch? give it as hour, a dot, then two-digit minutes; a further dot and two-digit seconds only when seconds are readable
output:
12.57
